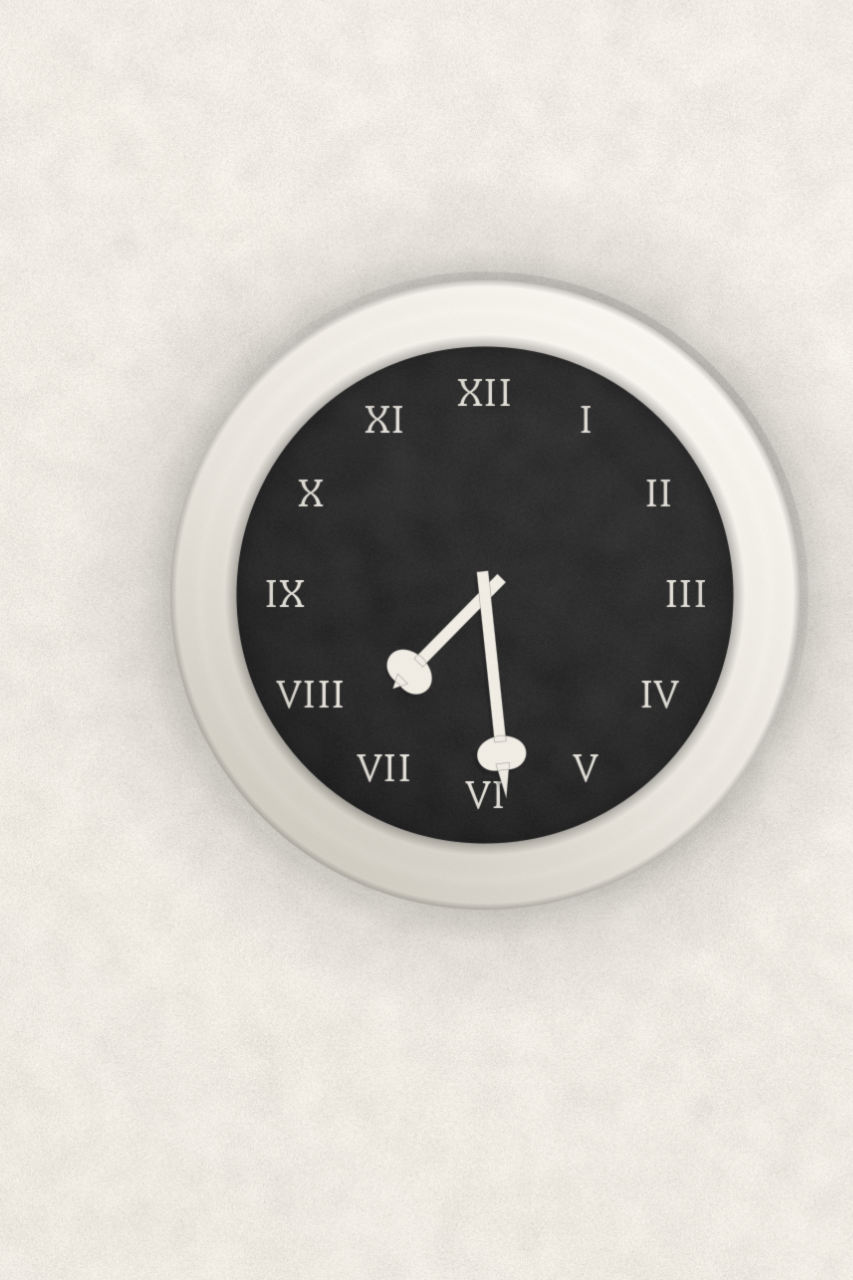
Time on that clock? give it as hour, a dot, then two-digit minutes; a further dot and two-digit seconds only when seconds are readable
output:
7.29
